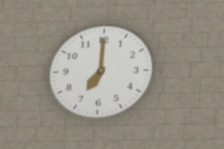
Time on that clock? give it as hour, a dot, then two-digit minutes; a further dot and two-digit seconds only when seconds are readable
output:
7.00
